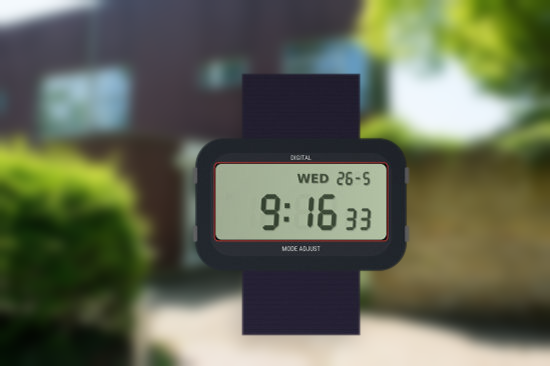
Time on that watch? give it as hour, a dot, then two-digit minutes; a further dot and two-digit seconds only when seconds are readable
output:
9.16.33
